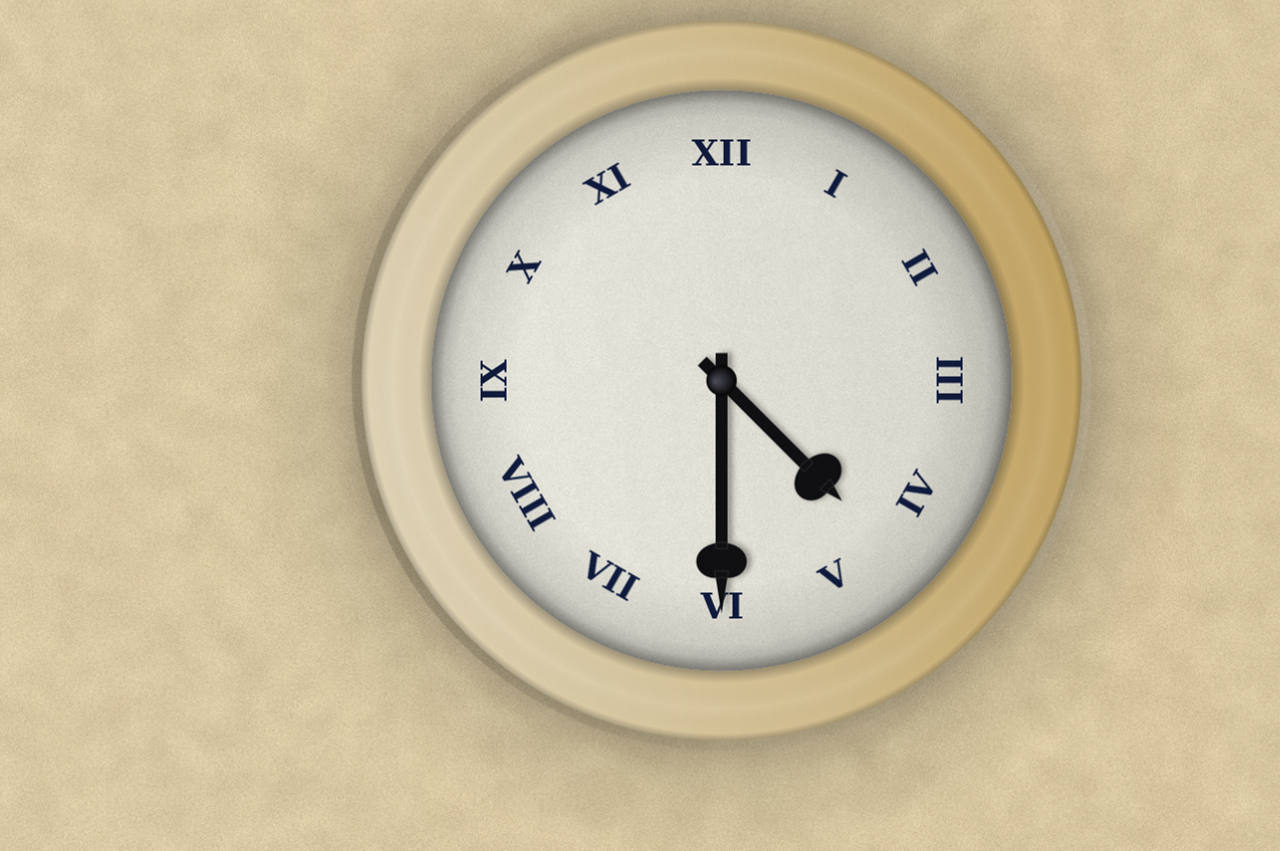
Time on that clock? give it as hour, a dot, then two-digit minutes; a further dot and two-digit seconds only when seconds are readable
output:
4.30
